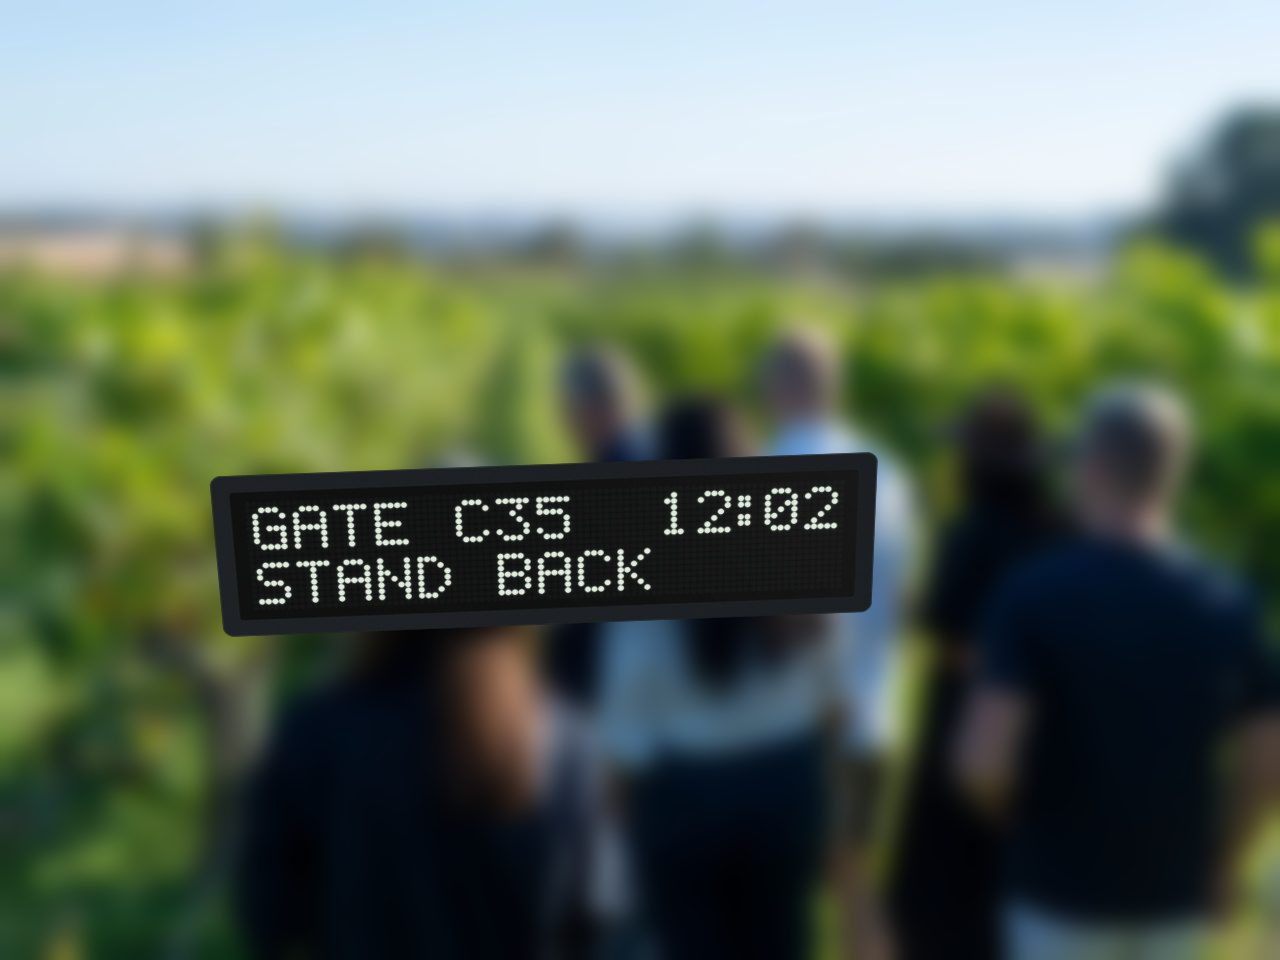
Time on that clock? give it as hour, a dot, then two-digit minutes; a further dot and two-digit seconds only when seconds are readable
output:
12.02
